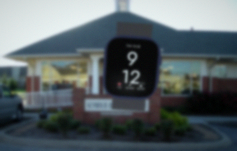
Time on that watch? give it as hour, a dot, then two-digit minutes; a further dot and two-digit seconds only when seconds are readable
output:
9.12
